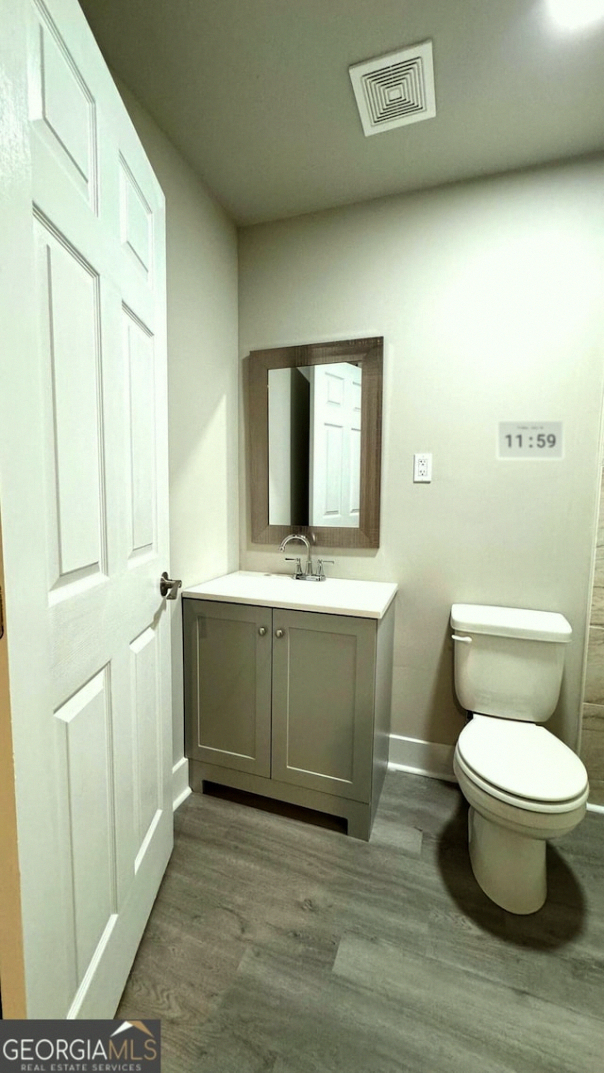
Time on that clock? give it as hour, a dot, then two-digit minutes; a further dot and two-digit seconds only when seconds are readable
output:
11.59
